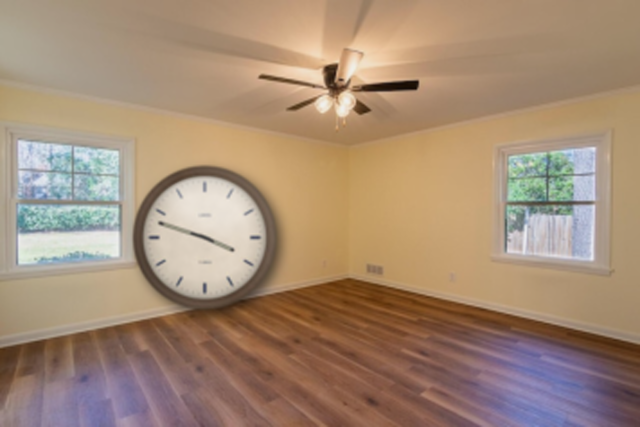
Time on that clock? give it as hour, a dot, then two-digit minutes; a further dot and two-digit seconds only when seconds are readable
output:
3.48
